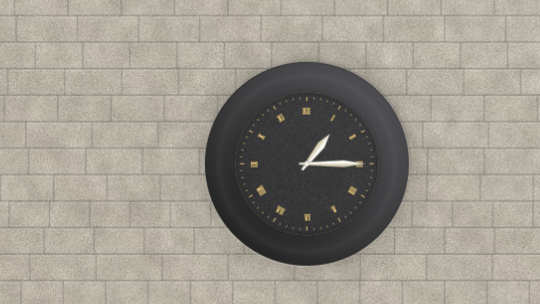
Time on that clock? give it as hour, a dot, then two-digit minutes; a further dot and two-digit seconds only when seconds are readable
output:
1.15
